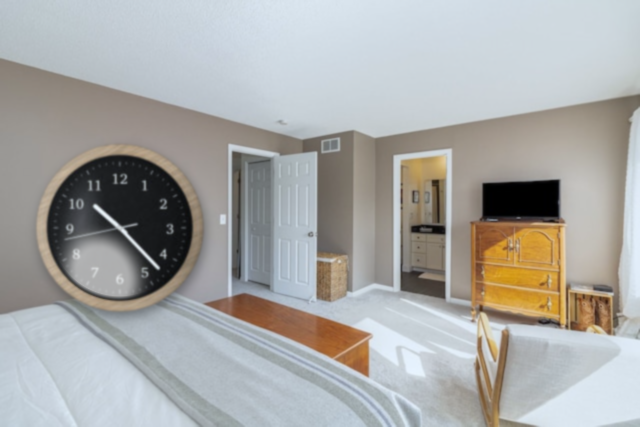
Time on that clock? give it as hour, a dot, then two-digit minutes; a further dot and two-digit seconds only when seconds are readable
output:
10.22.43
